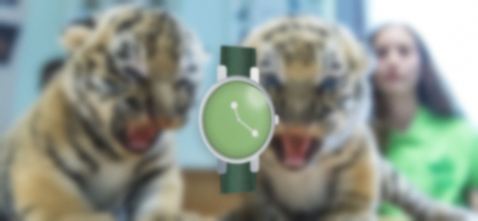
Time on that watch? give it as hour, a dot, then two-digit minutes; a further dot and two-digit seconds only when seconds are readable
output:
11.21
